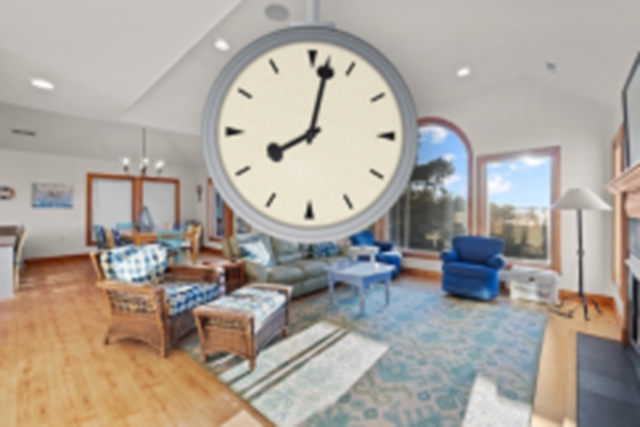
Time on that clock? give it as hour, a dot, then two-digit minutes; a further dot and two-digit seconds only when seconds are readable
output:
8.02
